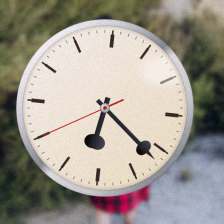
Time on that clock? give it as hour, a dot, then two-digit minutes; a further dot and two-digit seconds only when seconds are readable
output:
6.21.40
